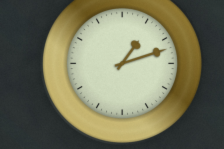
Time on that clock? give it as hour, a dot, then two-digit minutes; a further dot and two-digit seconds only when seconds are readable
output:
1.12
